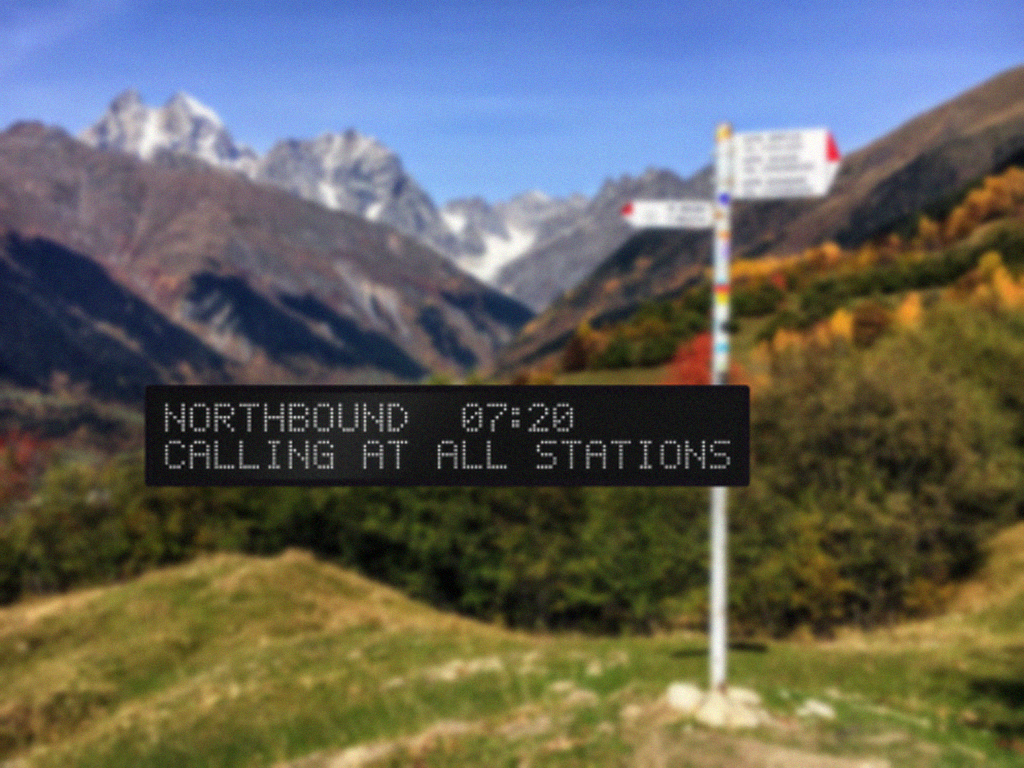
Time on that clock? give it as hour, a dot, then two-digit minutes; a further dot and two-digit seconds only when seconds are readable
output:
7.20
